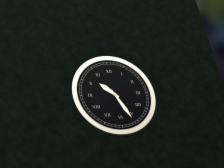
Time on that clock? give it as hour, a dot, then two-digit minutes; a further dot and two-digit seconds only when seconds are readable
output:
10.26
